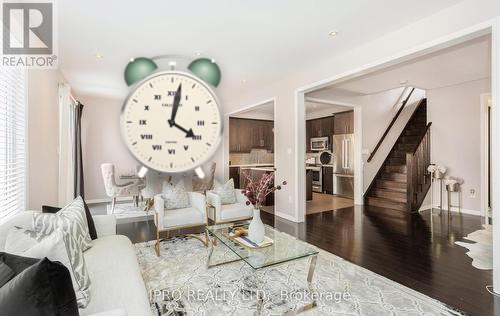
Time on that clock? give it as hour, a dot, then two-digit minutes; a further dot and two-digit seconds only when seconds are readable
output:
4.02
